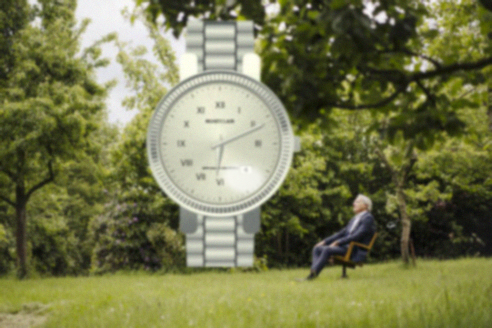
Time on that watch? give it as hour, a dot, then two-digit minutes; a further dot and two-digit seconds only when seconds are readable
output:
6.11
